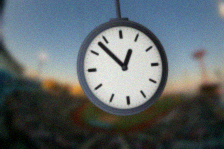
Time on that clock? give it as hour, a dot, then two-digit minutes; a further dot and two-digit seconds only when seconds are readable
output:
12.53
